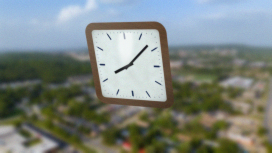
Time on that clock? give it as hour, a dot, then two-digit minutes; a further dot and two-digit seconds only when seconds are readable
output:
8.08
